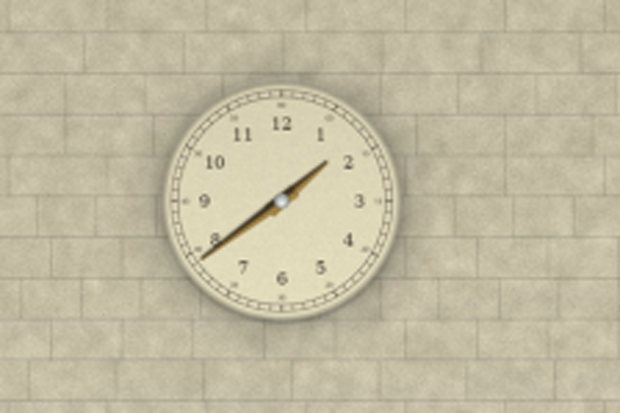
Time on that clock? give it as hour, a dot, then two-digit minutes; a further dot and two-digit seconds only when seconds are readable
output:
1.39
